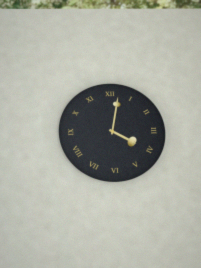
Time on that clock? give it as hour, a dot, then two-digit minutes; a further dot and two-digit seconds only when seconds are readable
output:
4.02
